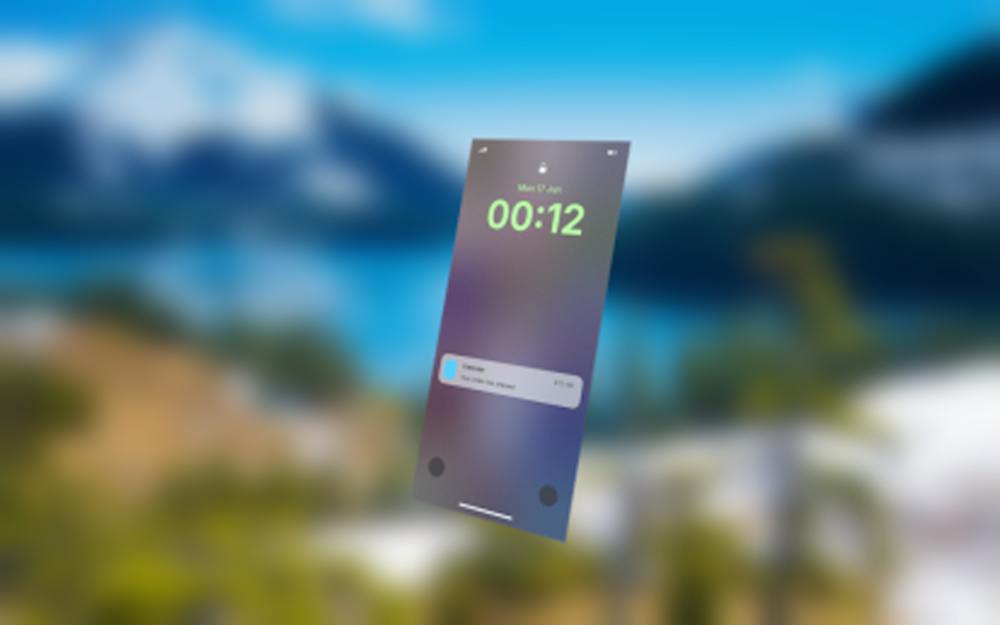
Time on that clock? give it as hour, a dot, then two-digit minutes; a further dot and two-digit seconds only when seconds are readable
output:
0.12
